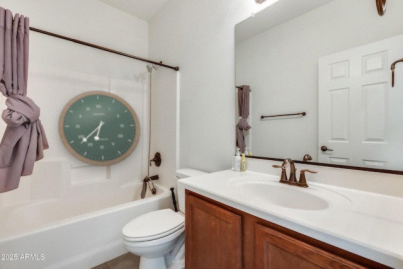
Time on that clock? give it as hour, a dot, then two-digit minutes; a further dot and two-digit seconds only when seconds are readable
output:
6.38
